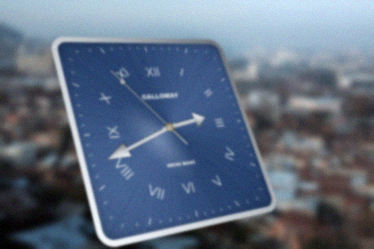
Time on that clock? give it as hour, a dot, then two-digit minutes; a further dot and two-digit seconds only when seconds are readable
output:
2.41.54
